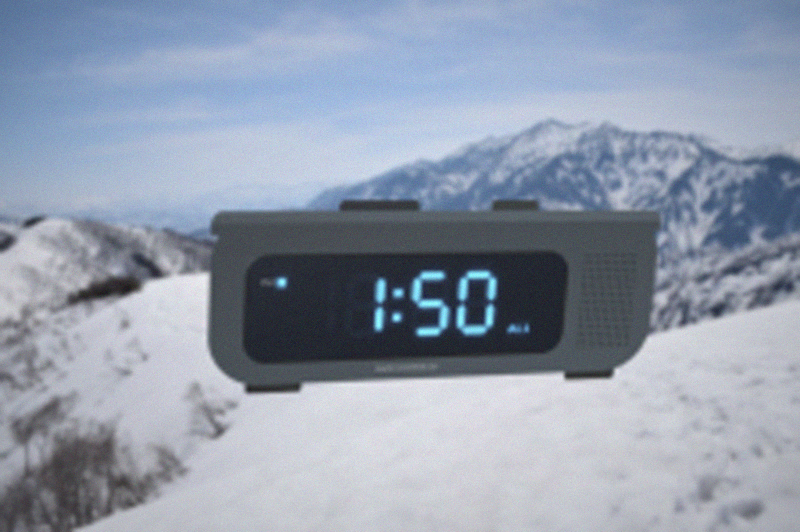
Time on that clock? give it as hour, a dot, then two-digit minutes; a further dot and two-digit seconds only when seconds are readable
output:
1.50
